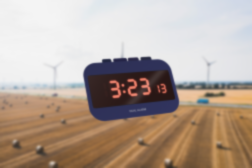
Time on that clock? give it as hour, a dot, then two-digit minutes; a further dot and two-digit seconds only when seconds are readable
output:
3.23.13
